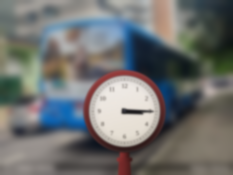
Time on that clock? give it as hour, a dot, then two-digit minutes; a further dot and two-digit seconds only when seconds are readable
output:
3.15
